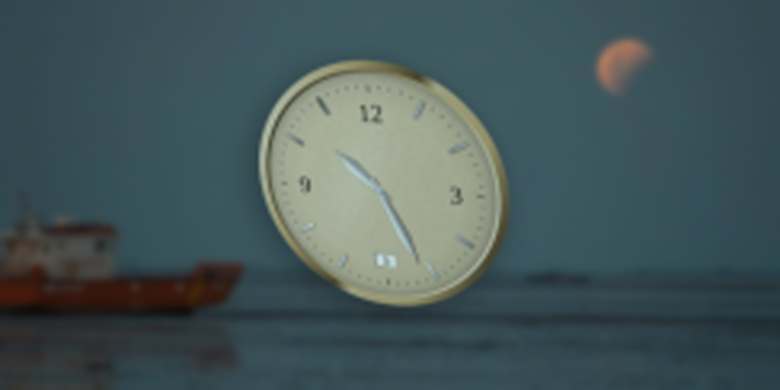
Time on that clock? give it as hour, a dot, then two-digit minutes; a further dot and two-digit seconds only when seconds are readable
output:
10.26
